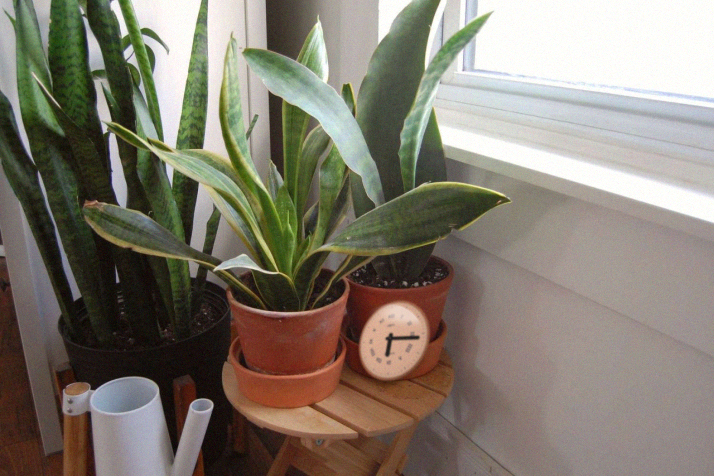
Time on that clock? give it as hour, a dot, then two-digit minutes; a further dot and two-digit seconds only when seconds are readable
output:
6.16
